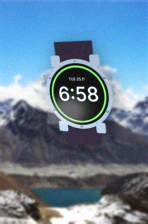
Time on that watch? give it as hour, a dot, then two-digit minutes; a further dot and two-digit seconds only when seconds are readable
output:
6.58
